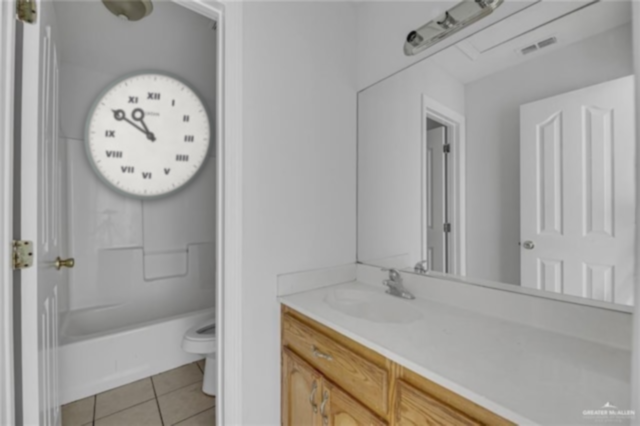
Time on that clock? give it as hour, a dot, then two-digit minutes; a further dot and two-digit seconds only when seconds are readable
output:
10.50
